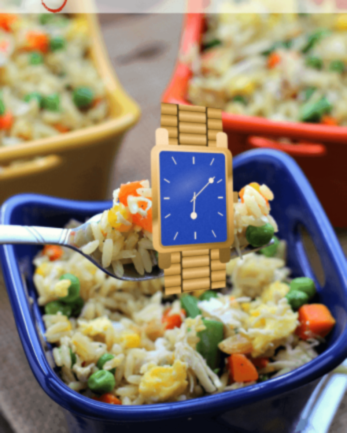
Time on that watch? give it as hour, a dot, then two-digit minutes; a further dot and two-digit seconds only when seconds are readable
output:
6.08
